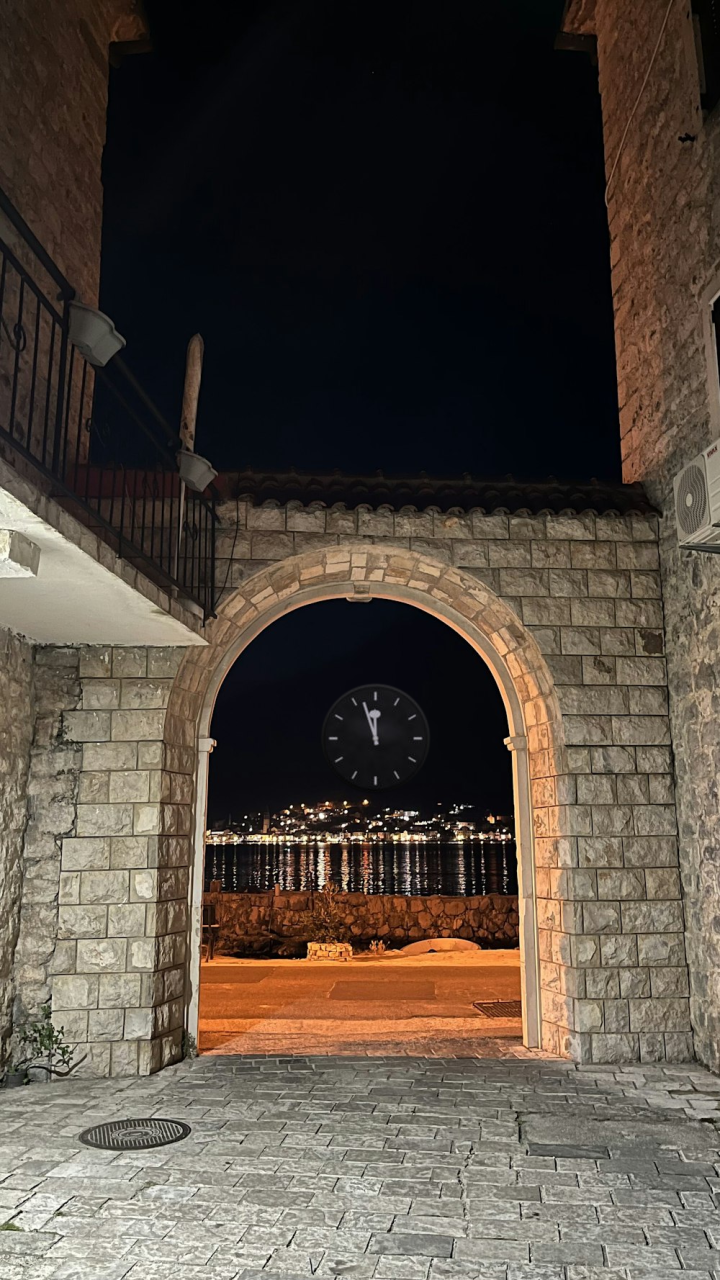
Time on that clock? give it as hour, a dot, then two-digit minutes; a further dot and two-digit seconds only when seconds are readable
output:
11.57
